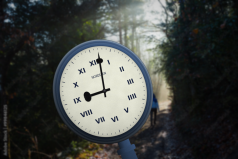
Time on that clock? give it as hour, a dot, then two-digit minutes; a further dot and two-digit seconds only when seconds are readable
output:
9.02
